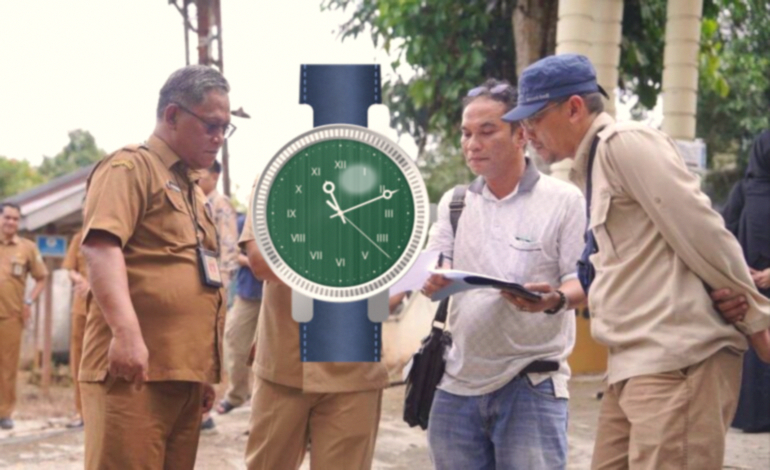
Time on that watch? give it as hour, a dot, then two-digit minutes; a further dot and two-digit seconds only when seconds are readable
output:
11.11.22
